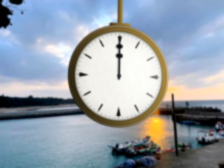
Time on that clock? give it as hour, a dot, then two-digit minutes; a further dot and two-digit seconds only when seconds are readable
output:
12.00
